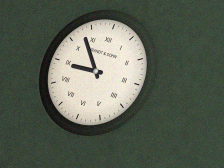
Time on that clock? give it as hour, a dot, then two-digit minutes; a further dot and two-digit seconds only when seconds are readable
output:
8.53
